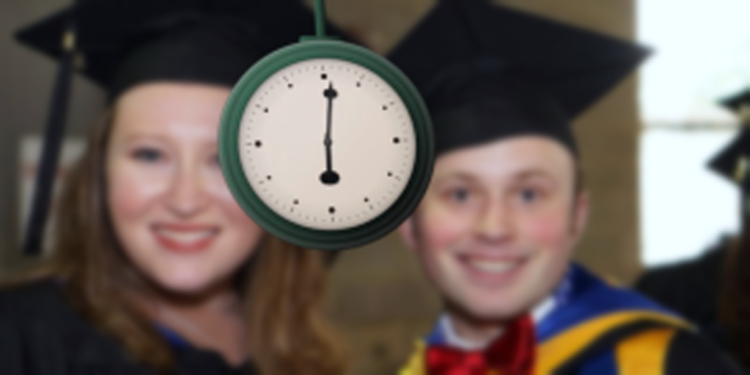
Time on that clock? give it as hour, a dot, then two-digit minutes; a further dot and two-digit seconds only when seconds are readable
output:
6.01
